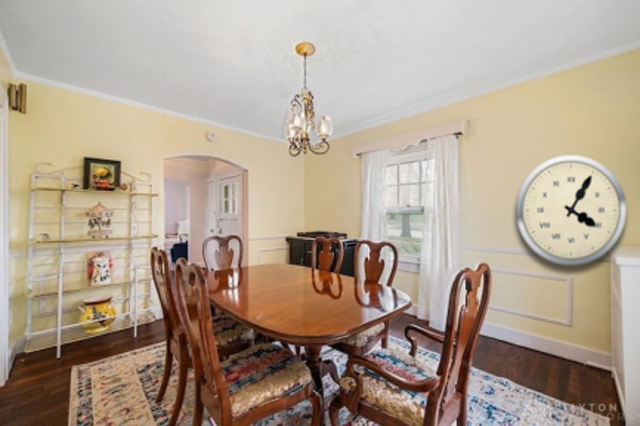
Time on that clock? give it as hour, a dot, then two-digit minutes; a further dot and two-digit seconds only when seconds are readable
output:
4.05
